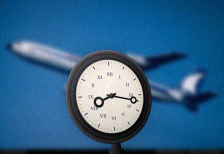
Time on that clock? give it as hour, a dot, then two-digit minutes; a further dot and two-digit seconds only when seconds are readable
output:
8.17
